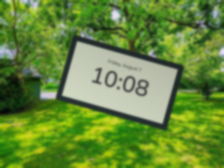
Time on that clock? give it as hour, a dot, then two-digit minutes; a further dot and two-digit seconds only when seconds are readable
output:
10.08
